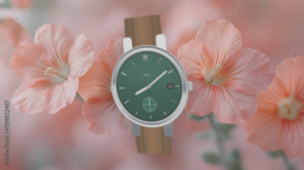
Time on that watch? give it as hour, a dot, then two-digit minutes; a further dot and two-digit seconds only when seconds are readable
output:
8.09
